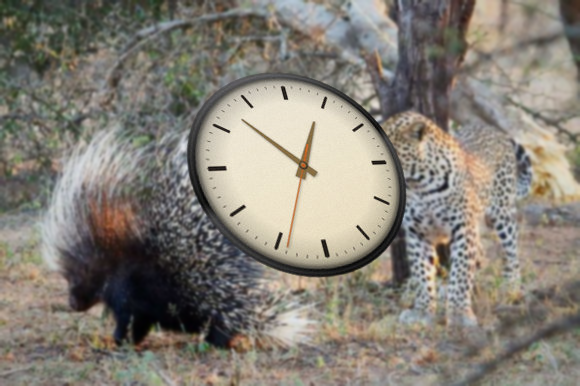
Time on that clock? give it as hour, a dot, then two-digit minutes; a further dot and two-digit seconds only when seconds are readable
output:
12.52.34
